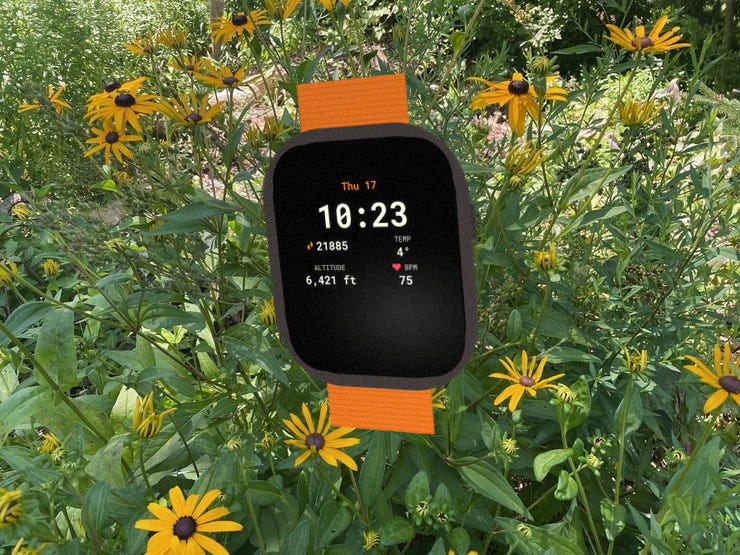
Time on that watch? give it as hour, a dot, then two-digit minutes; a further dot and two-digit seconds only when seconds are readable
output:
10.23
